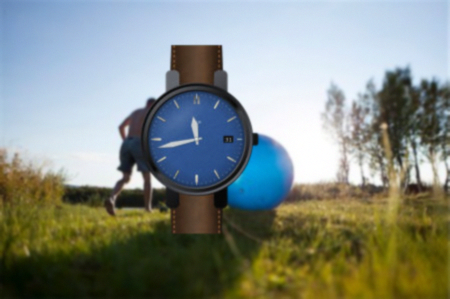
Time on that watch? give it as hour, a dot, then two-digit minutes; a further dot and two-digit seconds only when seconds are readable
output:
11.43
